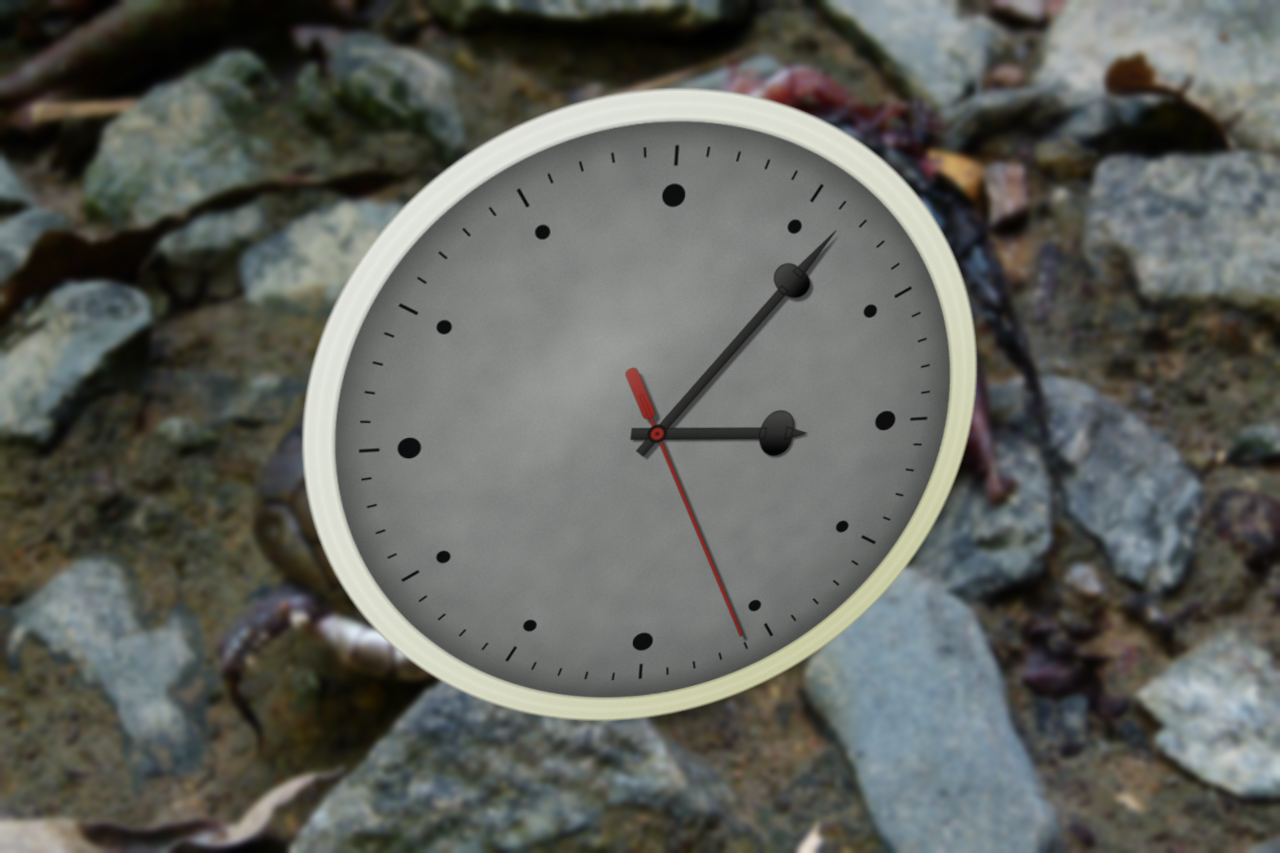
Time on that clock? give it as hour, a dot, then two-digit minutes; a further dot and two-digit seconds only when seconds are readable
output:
3.06.26
